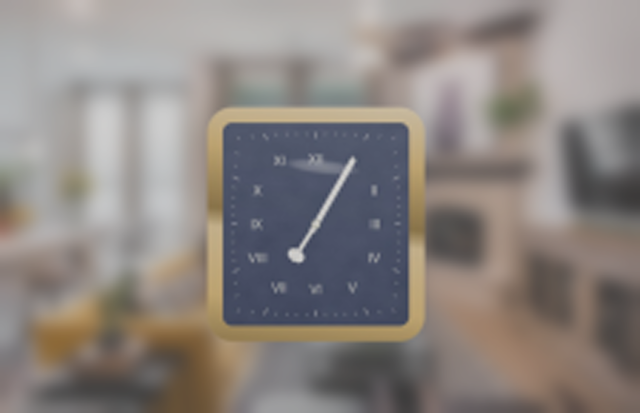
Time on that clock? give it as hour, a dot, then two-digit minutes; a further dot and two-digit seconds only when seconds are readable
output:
7.05
